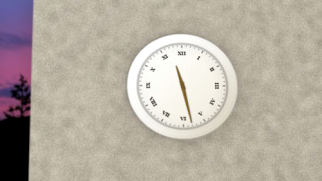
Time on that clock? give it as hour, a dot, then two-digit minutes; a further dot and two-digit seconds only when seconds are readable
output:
11.28
